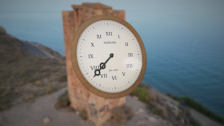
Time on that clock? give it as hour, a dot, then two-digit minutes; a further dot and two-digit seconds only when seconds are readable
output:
7.38
